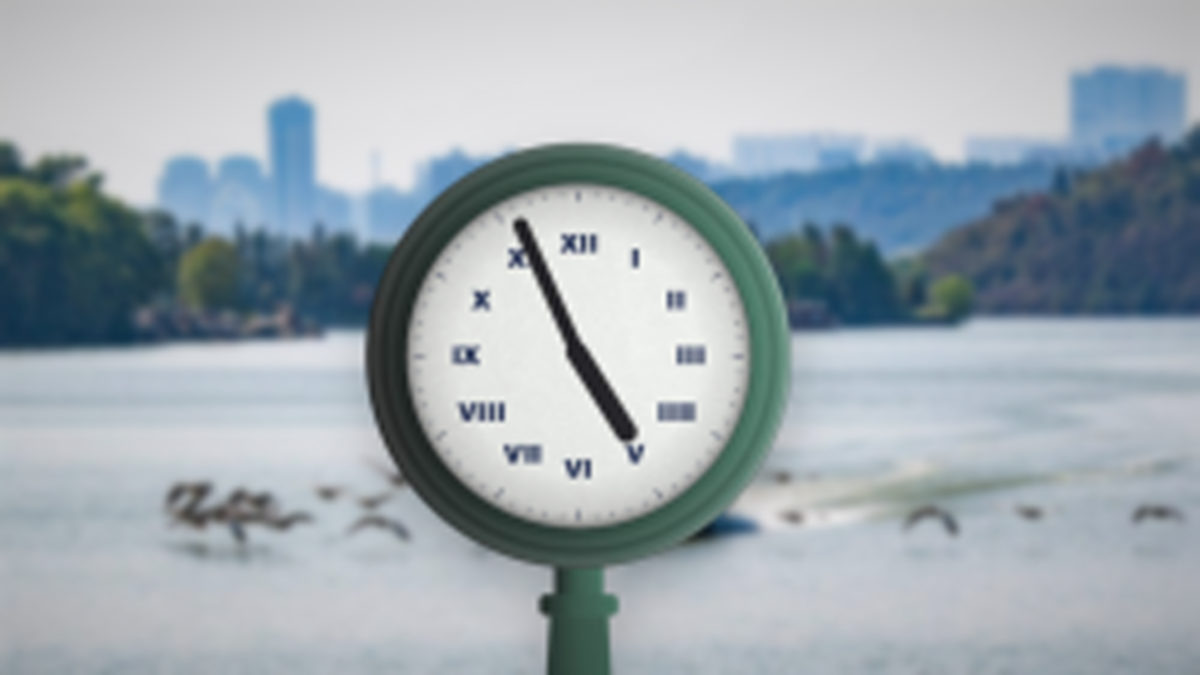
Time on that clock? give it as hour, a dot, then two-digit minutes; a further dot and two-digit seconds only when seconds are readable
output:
4.56
